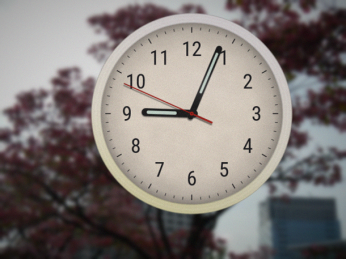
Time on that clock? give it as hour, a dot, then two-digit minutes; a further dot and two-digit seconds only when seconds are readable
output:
9.03.49
